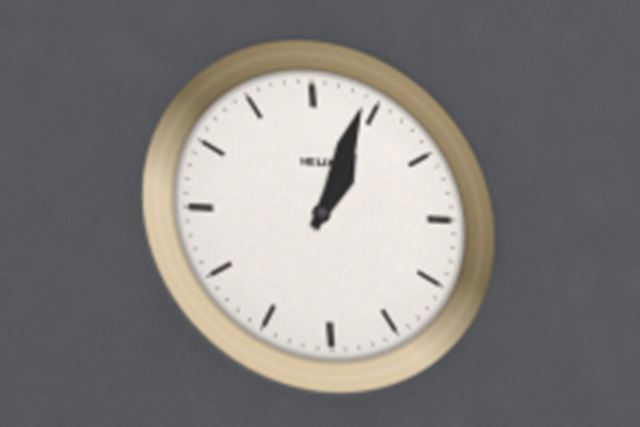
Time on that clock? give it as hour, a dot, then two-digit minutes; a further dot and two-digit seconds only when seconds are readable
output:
1.04
